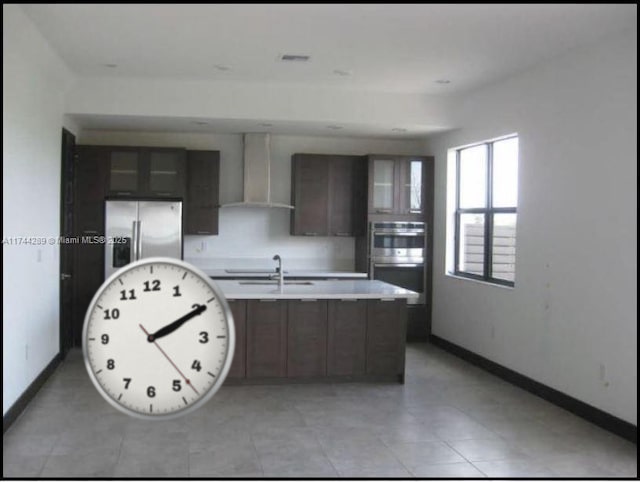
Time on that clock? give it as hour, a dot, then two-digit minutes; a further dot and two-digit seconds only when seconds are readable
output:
2.10.23
